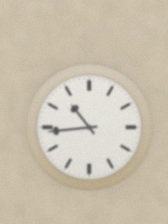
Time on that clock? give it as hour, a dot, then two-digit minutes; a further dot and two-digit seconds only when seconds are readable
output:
10.44
